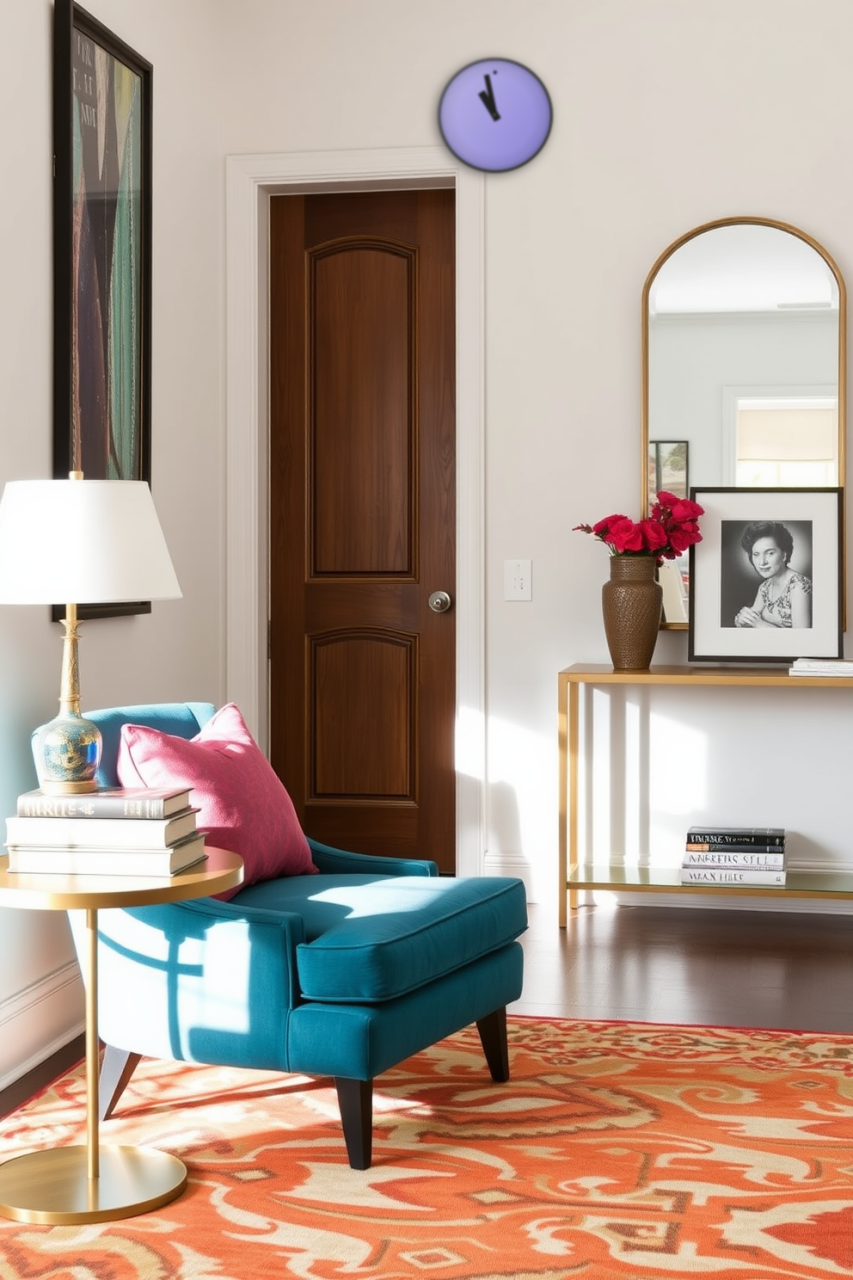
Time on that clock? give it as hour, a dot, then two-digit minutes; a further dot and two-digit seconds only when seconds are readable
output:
10.58
